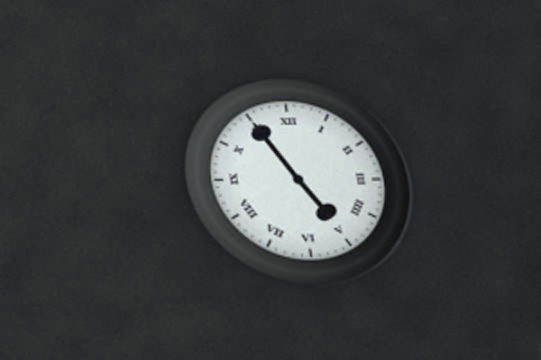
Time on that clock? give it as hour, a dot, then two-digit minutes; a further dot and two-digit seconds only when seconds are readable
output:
4.55
